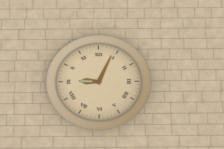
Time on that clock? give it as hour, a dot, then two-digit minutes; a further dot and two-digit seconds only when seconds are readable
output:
9.04
